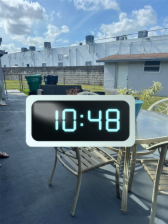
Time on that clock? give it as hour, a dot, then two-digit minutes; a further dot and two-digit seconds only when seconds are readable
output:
10.48
